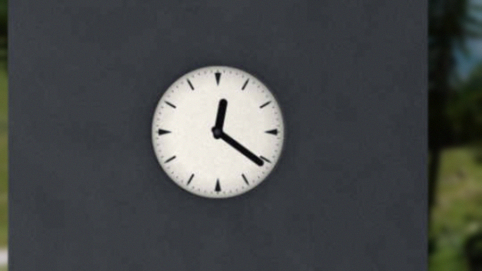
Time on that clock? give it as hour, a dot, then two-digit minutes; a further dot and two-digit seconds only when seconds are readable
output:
12.21
